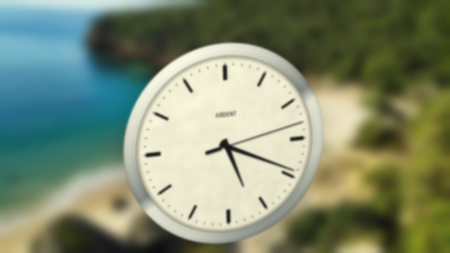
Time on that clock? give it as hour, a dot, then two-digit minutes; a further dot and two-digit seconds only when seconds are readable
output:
5.19.13
